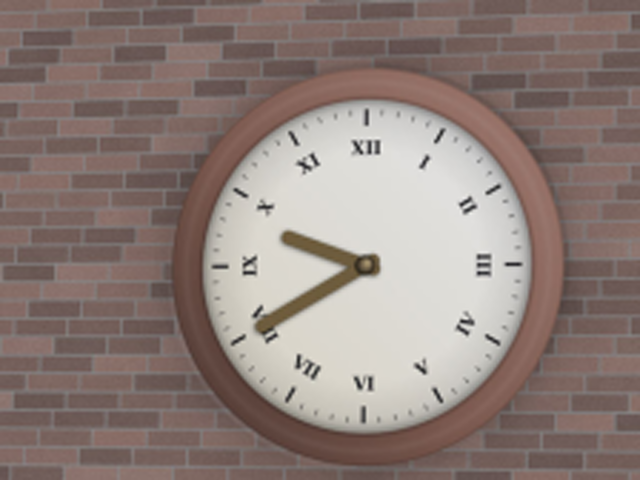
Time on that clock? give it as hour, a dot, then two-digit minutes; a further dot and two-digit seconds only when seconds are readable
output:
9.40
